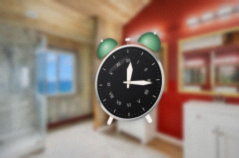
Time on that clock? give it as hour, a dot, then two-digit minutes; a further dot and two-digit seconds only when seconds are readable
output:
12.16
